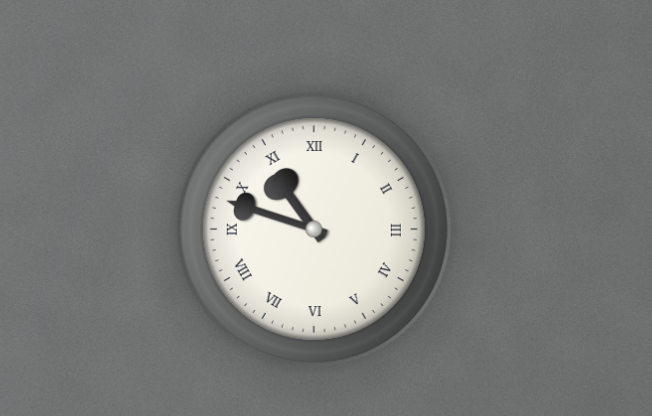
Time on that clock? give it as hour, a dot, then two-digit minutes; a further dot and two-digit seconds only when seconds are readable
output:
10.48
